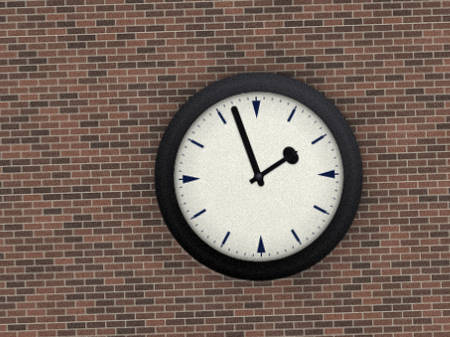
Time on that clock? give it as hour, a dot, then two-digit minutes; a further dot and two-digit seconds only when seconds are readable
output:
1.57
